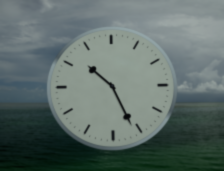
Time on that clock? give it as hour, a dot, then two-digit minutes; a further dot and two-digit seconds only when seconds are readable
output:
10.26
